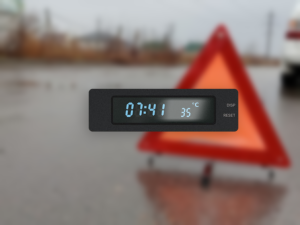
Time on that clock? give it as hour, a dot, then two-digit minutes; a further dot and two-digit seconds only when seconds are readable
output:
7.41
